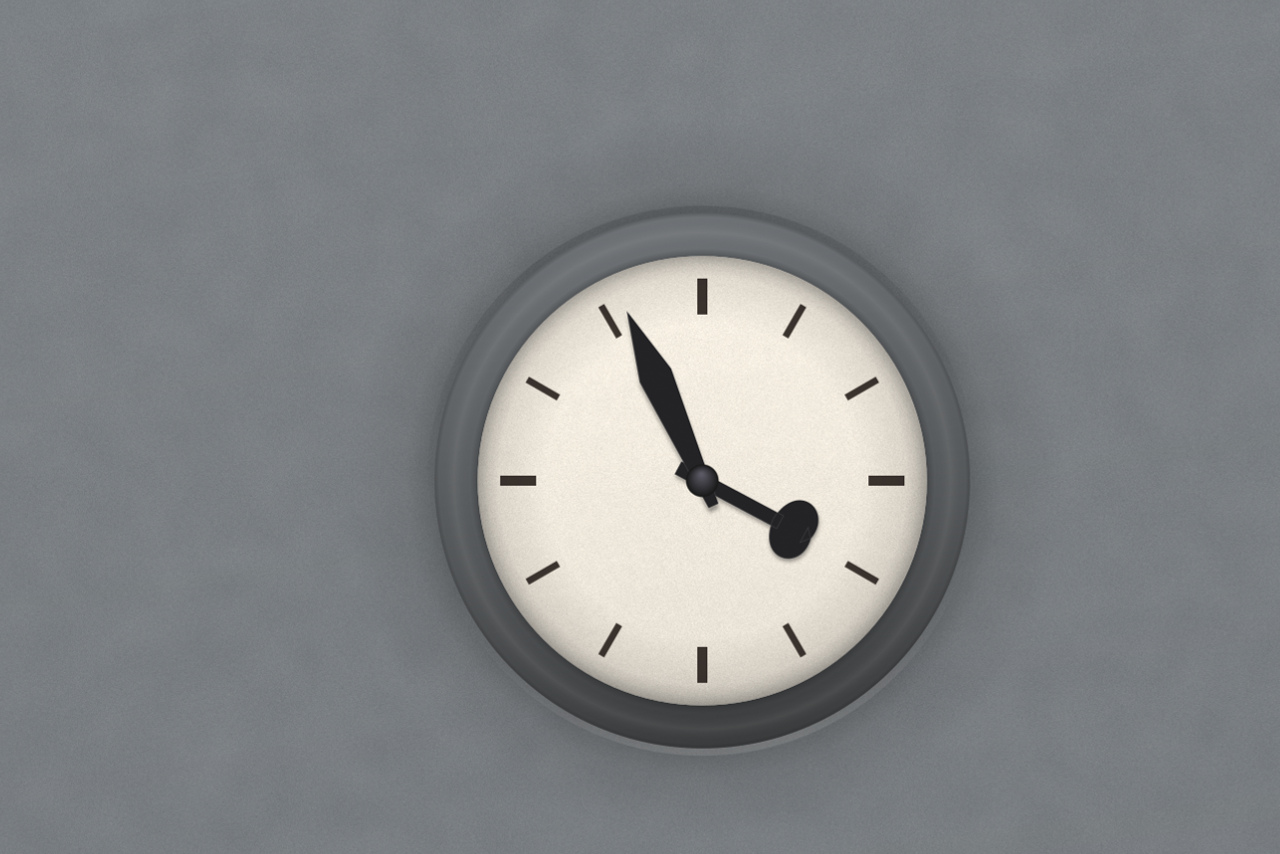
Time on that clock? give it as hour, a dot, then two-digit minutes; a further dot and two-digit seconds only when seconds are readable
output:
3.56
